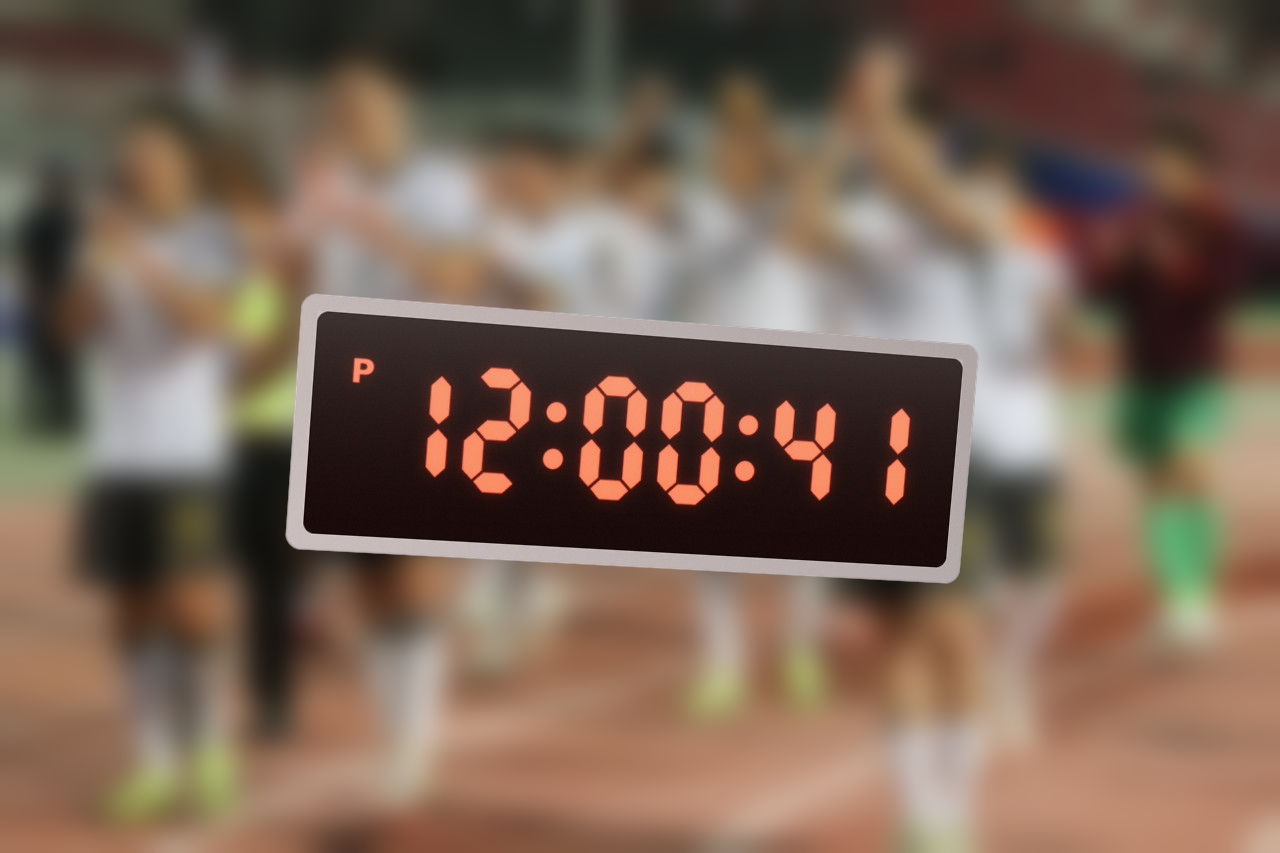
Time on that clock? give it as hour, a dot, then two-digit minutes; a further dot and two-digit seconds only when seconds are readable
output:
12.00.41
